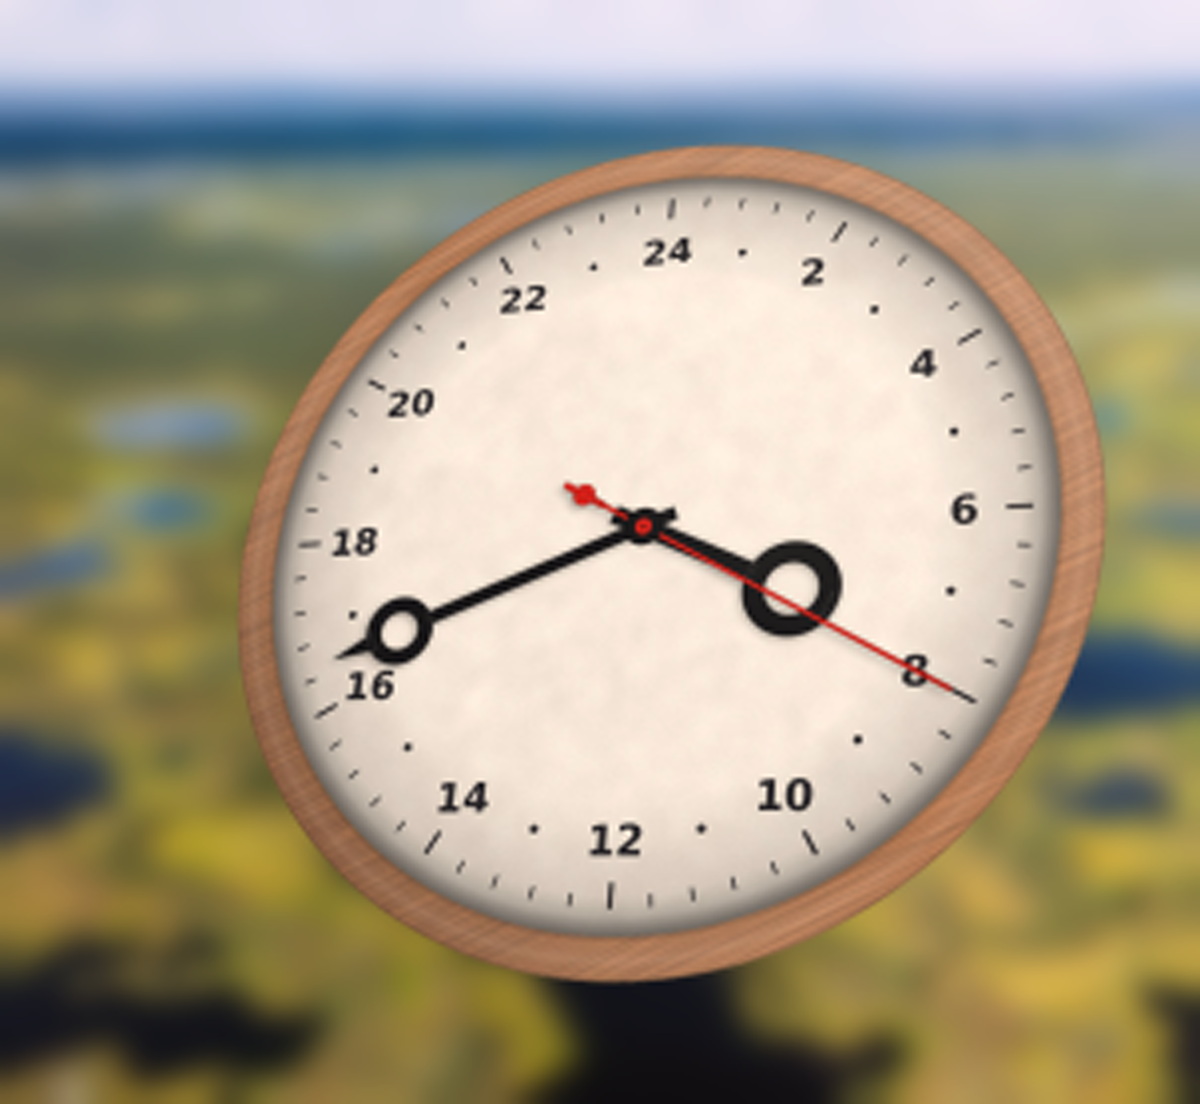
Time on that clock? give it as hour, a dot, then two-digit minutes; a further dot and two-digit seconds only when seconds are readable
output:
7.41.20
